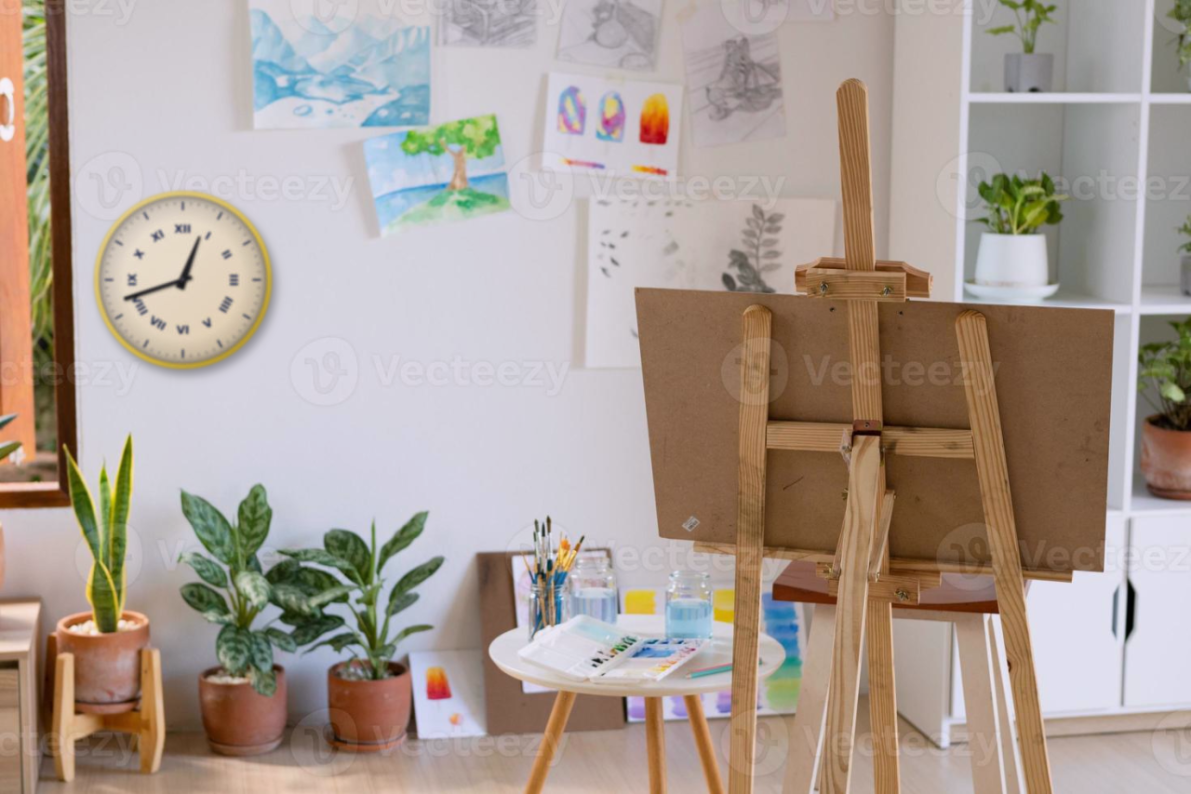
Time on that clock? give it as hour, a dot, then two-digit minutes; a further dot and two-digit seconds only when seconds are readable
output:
12.42
